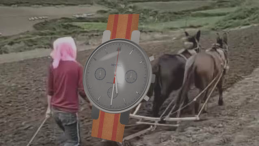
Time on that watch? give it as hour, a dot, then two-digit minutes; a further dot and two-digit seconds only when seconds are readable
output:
5.30
